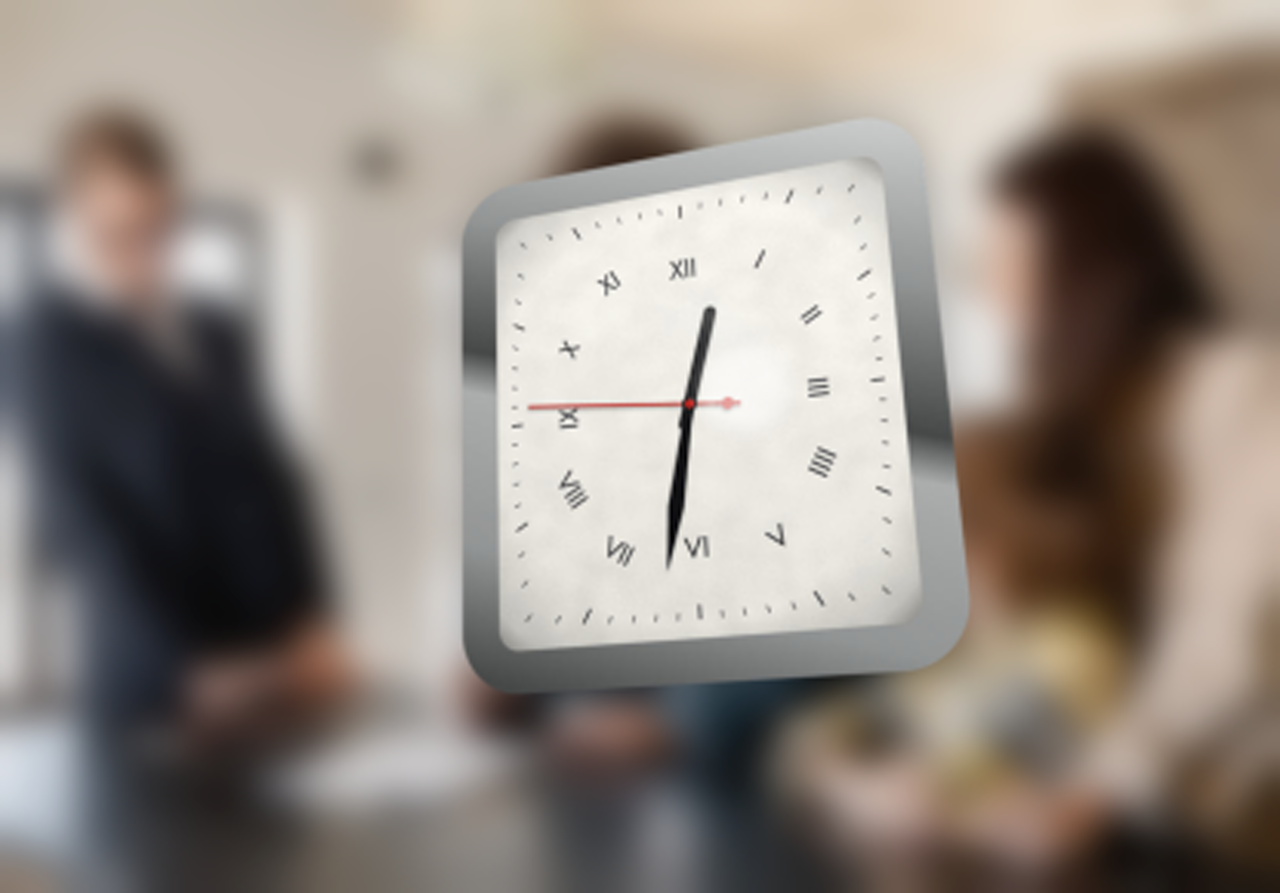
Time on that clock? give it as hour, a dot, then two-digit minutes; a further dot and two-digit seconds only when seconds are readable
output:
12.31.46
